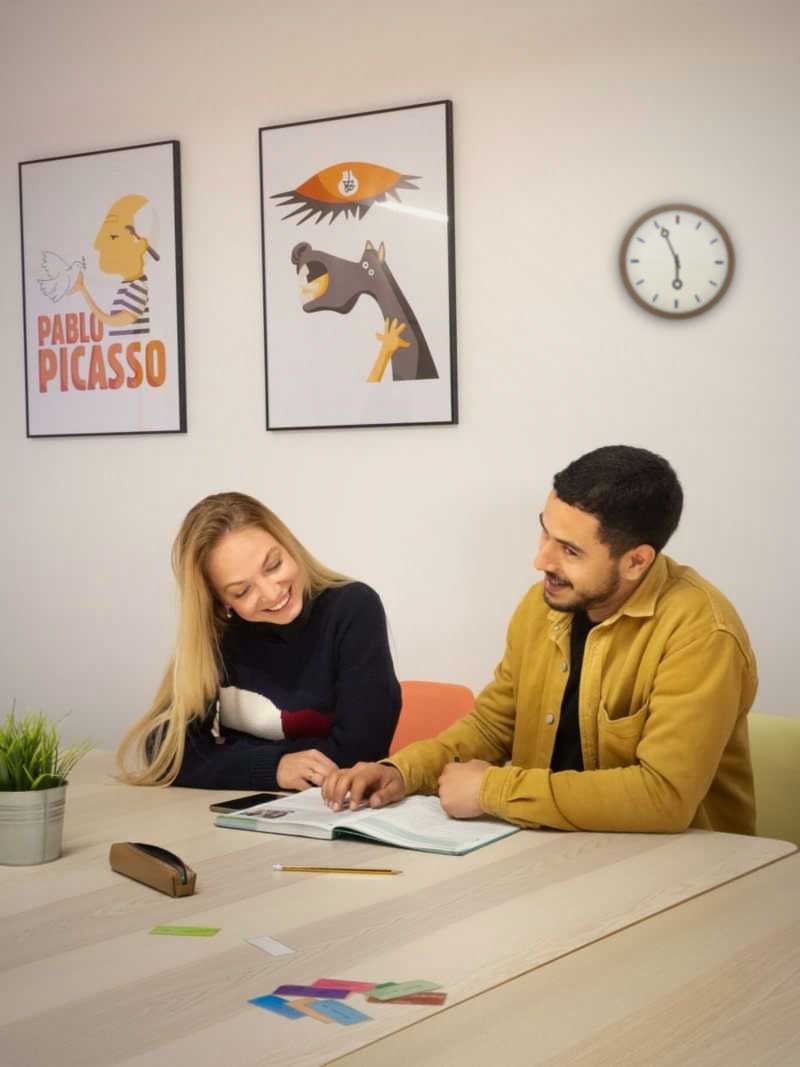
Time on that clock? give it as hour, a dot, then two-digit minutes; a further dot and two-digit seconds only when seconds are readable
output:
5.56
